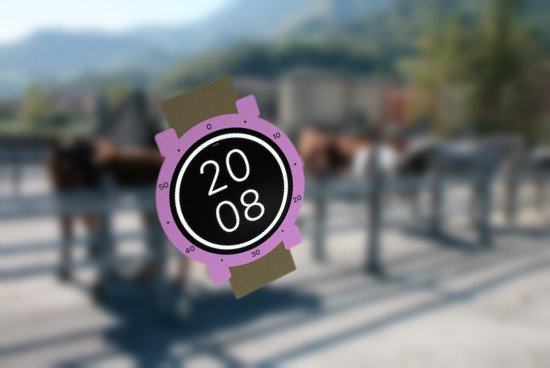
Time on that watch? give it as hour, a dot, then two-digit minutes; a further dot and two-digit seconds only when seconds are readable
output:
20.08
